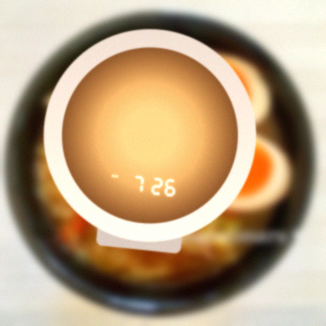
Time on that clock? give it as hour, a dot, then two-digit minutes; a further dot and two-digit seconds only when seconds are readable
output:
7.26
